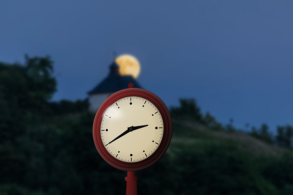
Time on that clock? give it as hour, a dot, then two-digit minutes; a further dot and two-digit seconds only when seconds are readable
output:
2.40
